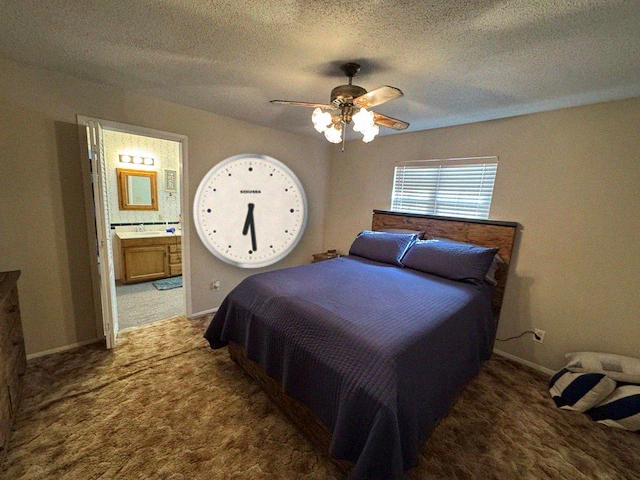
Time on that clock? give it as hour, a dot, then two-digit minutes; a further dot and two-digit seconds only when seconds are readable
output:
6.29
